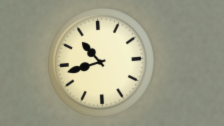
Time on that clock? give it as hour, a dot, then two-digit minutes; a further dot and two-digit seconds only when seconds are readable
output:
10.43
